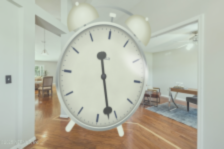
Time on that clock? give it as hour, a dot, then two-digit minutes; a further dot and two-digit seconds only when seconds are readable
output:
11.27
